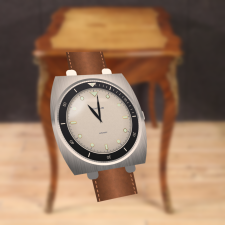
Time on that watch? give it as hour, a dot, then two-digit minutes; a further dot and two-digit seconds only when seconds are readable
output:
11.01
